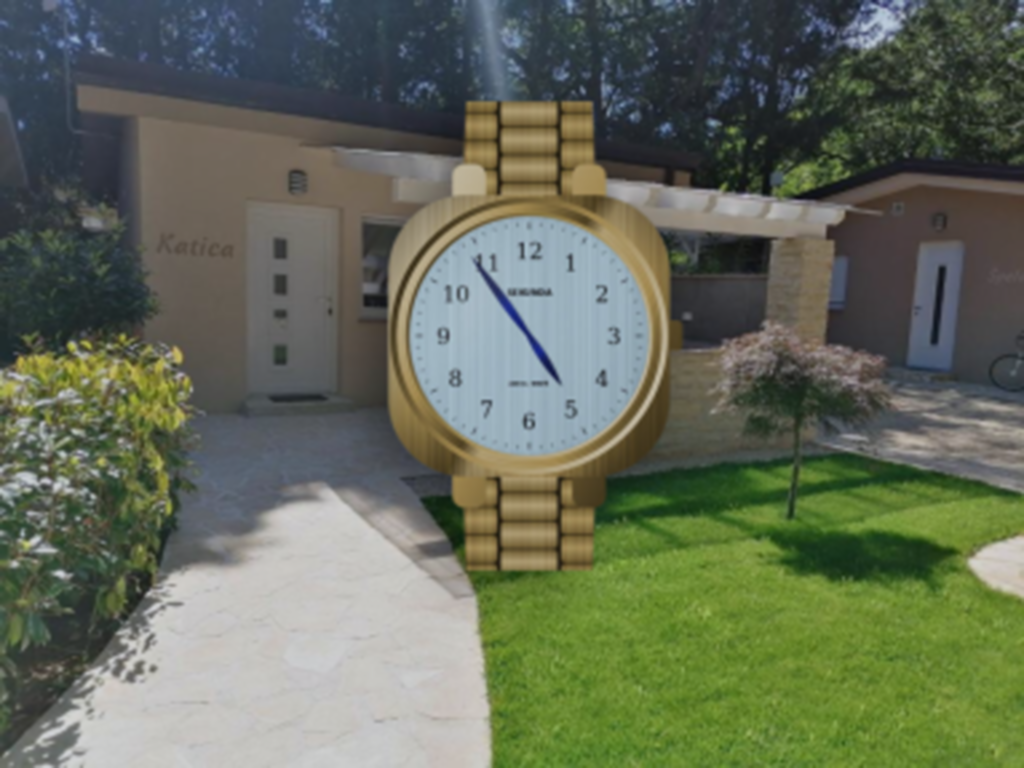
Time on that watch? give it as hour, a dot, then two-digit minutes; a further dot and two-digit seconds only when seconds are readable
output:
4.54
